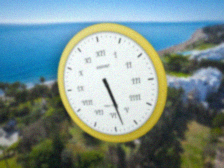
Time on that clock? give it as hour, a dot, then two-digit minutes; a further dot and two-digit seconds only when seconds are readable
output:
5.28
